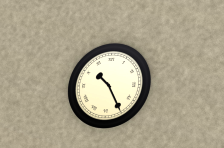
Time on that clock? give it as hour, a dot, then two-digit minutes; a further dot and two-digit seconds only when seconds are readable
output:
10.25
